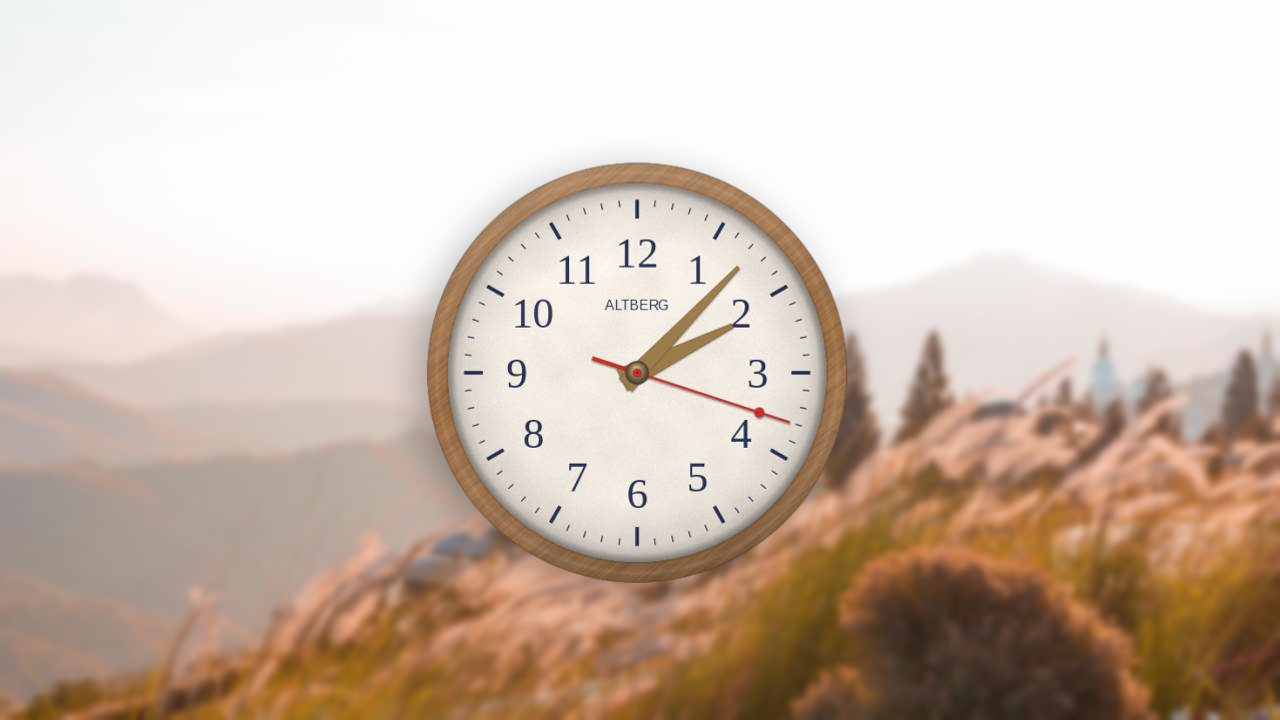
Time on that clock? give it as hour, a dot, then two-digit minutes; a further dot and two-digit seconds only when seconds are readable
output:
2.07.18
